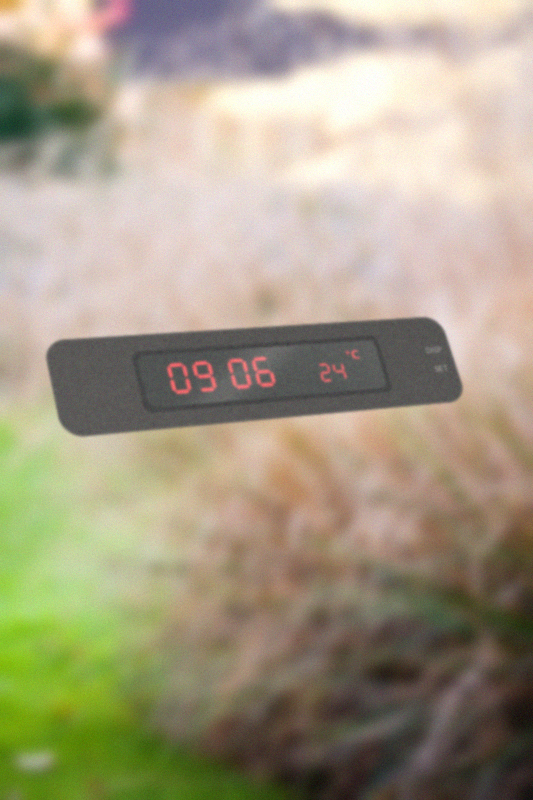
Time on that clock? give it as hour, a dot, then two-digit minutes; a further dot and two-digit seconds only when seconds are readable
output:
9.06
